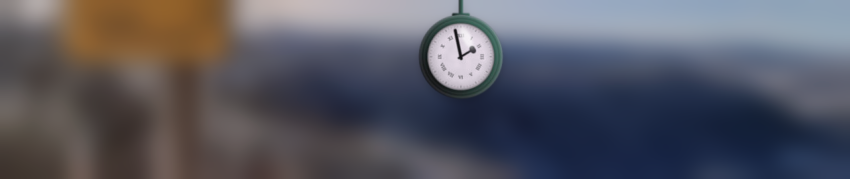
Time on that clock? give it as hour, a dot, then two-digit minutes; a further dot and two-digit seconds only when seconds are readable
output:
1.58
